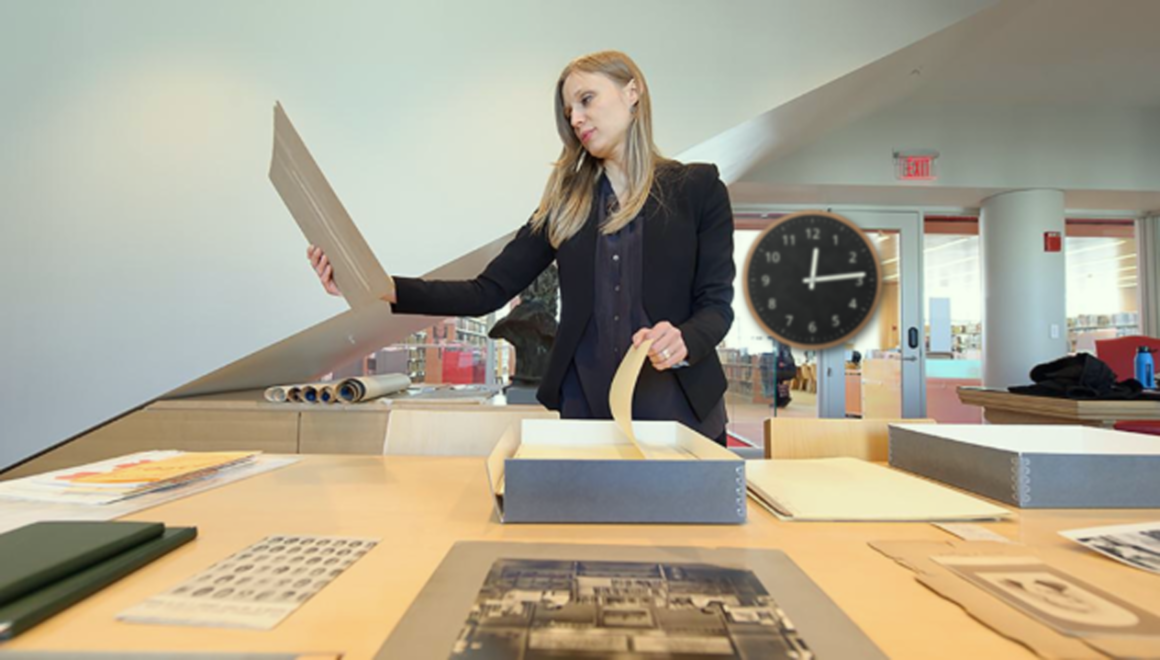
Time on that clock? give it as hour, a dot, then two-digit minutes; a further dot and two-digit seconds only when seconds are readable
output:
12.14
